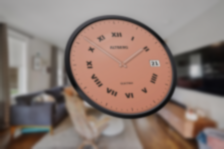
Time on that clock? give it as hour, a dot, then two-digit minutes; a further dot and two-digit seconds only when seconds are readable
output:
1.52
